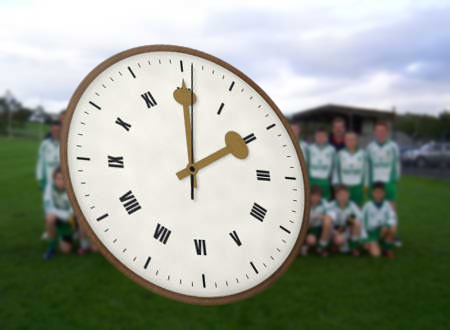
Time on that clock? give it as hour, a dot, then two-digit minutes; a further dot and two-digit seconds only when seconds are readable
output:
2.00.01
